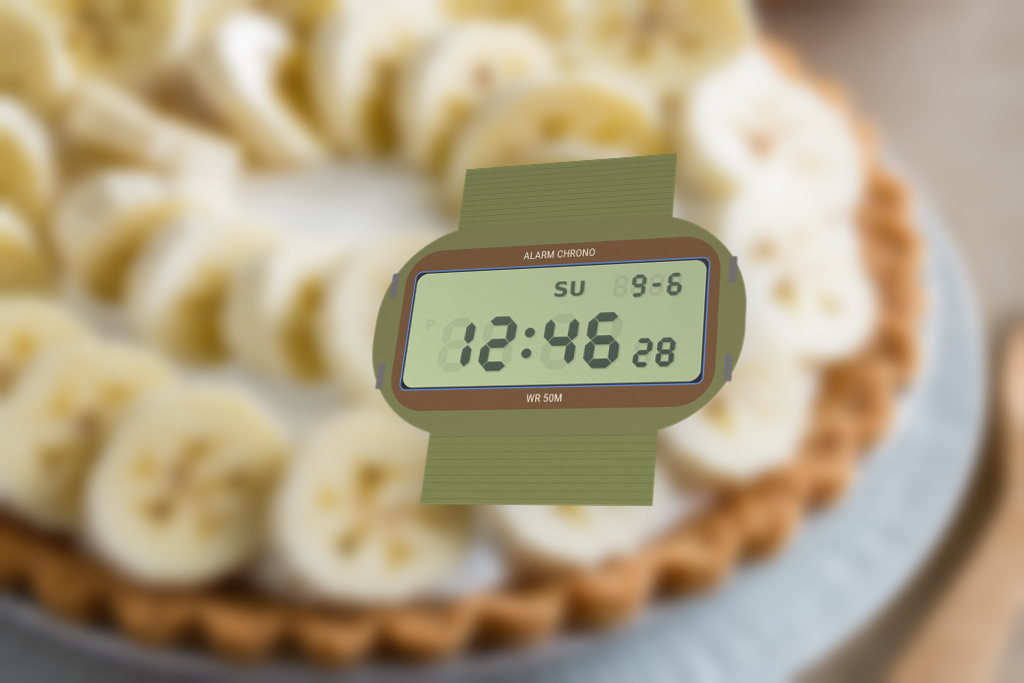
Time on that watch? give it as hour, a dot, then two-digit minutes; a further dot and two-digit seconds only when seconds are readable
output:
12.46.28
